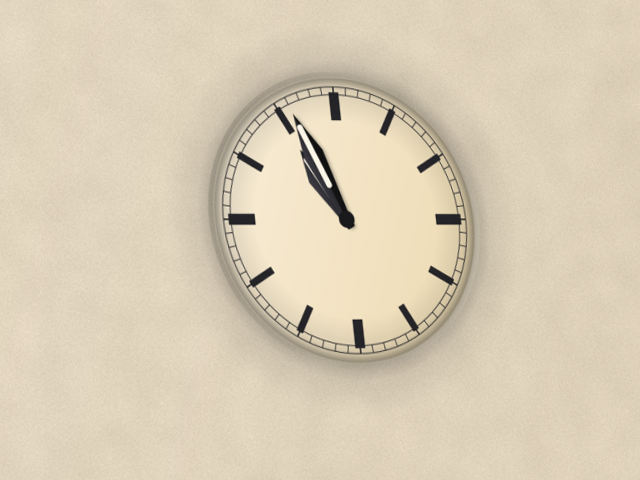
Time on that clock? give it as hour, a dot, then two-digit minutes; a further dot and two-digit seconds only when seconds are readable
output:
10.56
